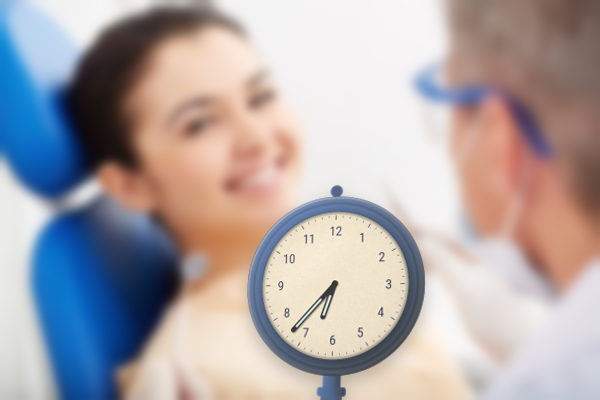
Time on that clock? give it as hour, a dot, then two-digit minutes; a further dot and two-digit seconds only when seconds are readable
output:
6.37
